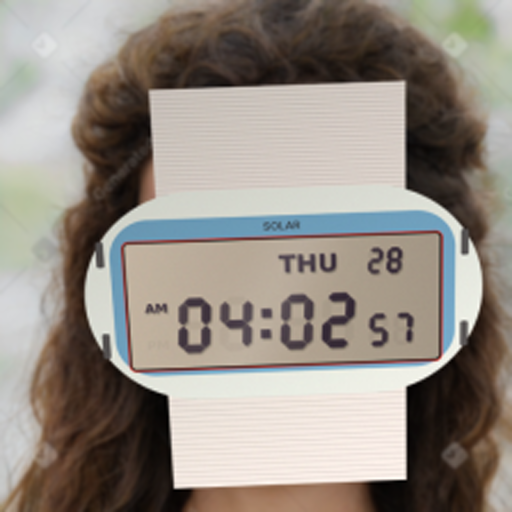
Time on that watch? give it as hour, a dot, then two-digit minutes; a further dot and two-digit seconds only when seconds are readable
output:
4.02.57
